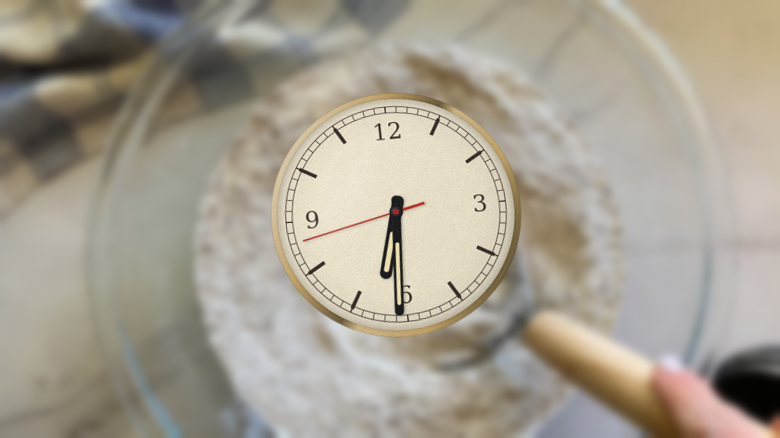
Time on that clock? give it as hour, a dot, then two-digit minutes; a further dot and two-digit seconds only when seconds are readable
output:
6.30.43
